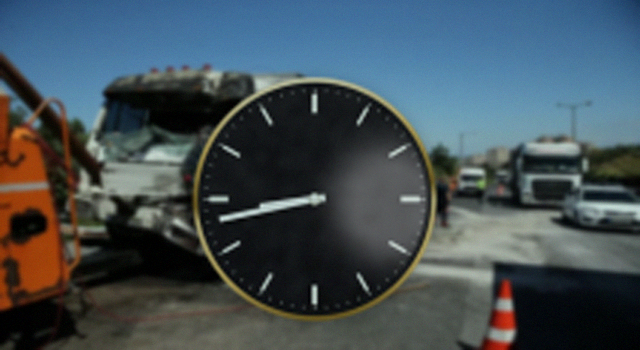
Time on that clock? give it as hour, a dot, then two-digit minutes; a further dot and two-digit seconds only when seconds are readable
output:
8.43
